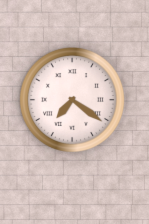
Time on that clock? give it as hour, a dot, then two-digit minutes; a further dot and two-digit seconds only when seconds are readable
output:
7.21
